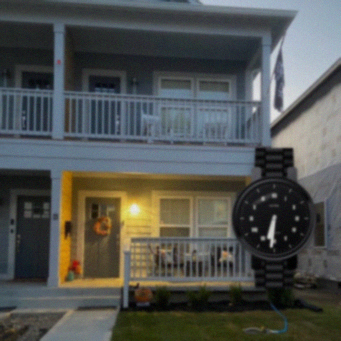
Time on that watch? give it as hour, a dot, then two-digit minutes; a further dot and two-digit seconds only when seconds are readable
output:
6.31
